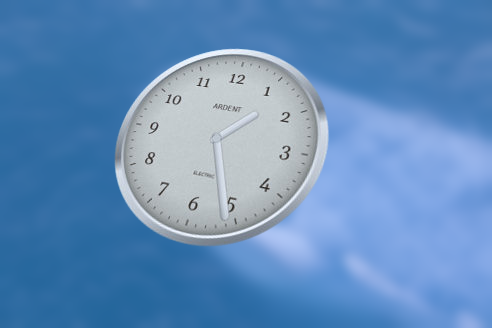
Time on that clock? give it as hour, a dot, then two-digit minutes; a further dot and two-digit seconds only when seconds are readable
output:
1.26
